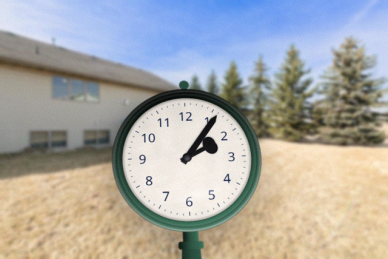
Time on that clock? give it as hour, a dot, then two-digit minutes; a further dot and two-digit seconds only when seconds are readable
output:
2.06
